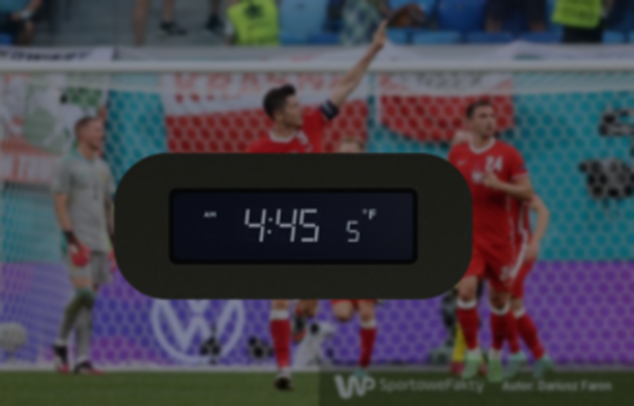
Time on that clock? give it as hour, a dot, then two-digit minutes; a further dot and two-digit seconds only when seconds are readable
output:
4.45
